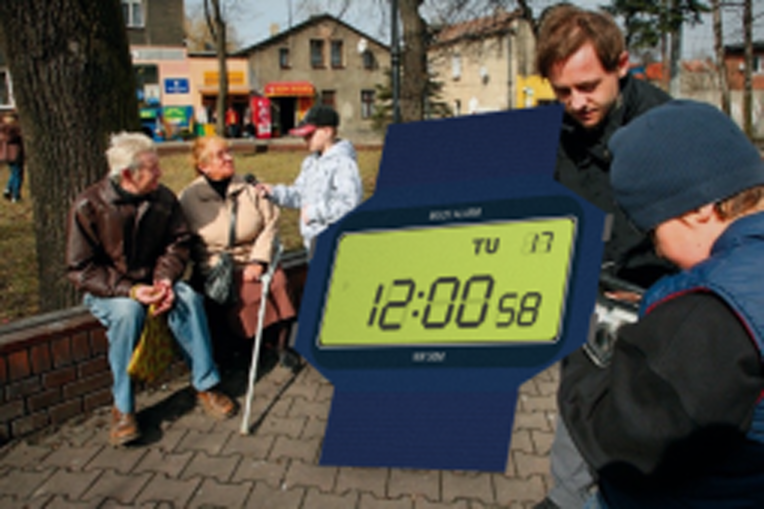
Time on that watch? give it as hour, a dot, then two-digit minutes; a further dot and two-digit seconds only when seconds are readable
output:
12.00.58
